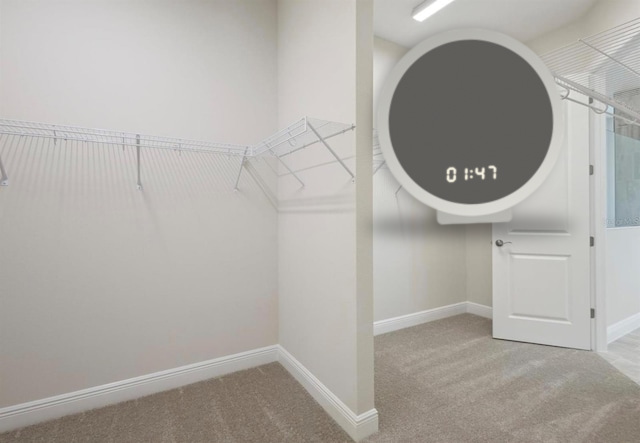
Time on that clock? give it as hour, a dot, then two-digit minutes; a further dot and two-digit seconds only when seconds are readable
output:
1.47
